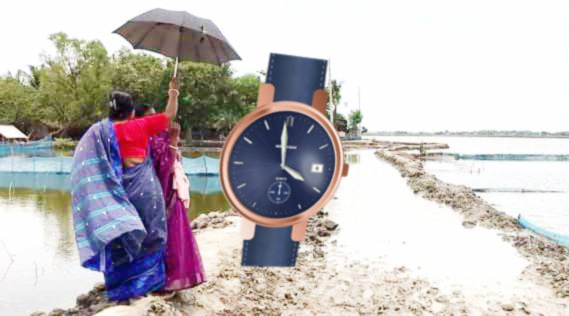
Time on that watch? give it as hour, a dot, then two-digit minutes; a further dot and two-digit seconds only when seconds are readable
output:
3.59
